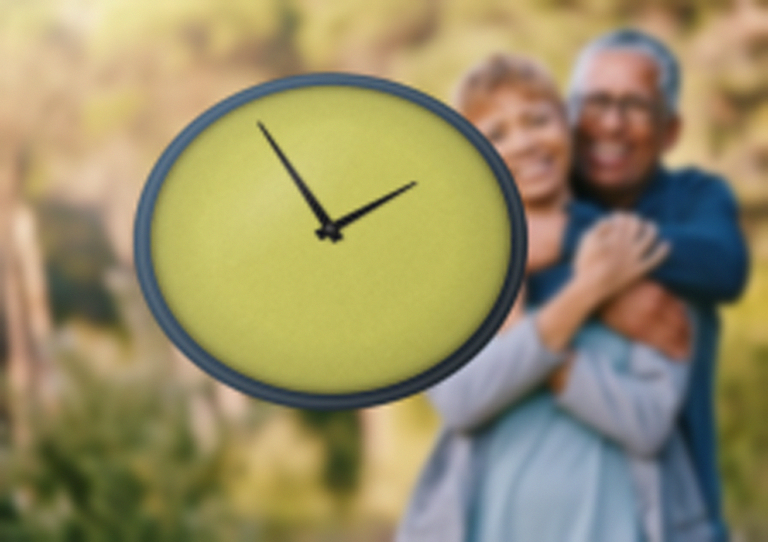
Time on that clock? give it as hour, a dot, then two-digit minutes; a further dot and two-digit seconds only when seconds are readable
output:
1.55
